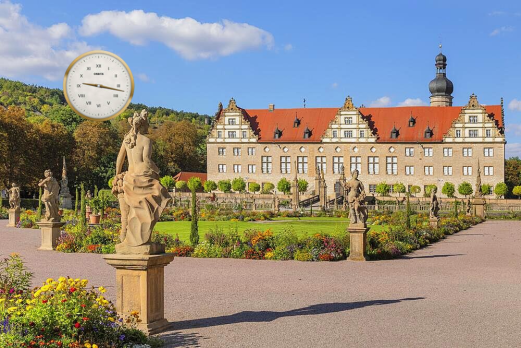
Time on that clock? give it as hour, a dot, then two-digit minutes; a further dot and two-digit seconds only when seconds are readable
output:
9.17
